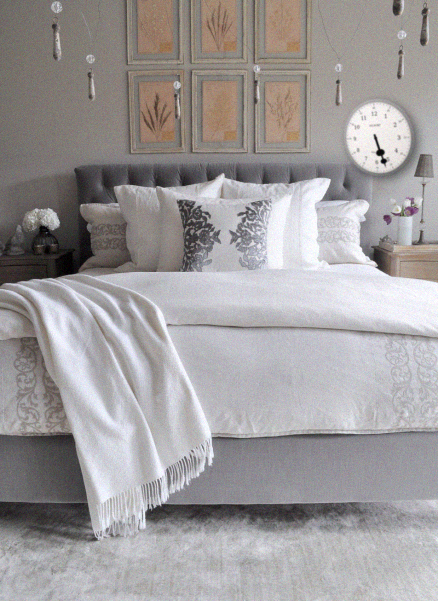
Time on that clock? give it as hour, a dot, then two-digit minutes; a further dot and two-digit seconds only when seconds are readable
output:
5.27
